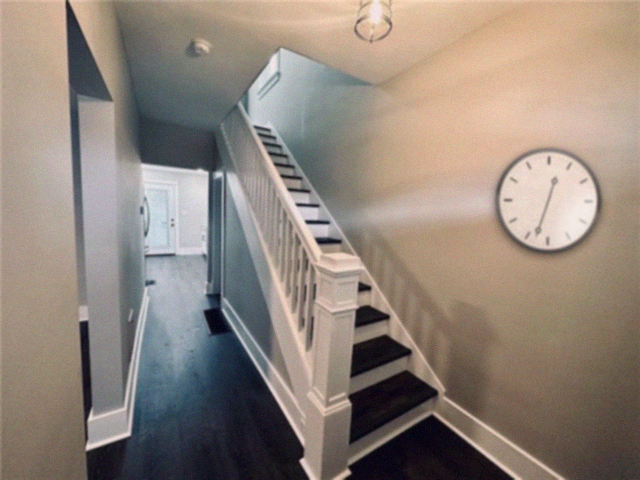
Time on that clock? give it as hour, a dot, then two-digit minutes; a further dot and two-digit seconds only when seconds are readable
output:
12.33
